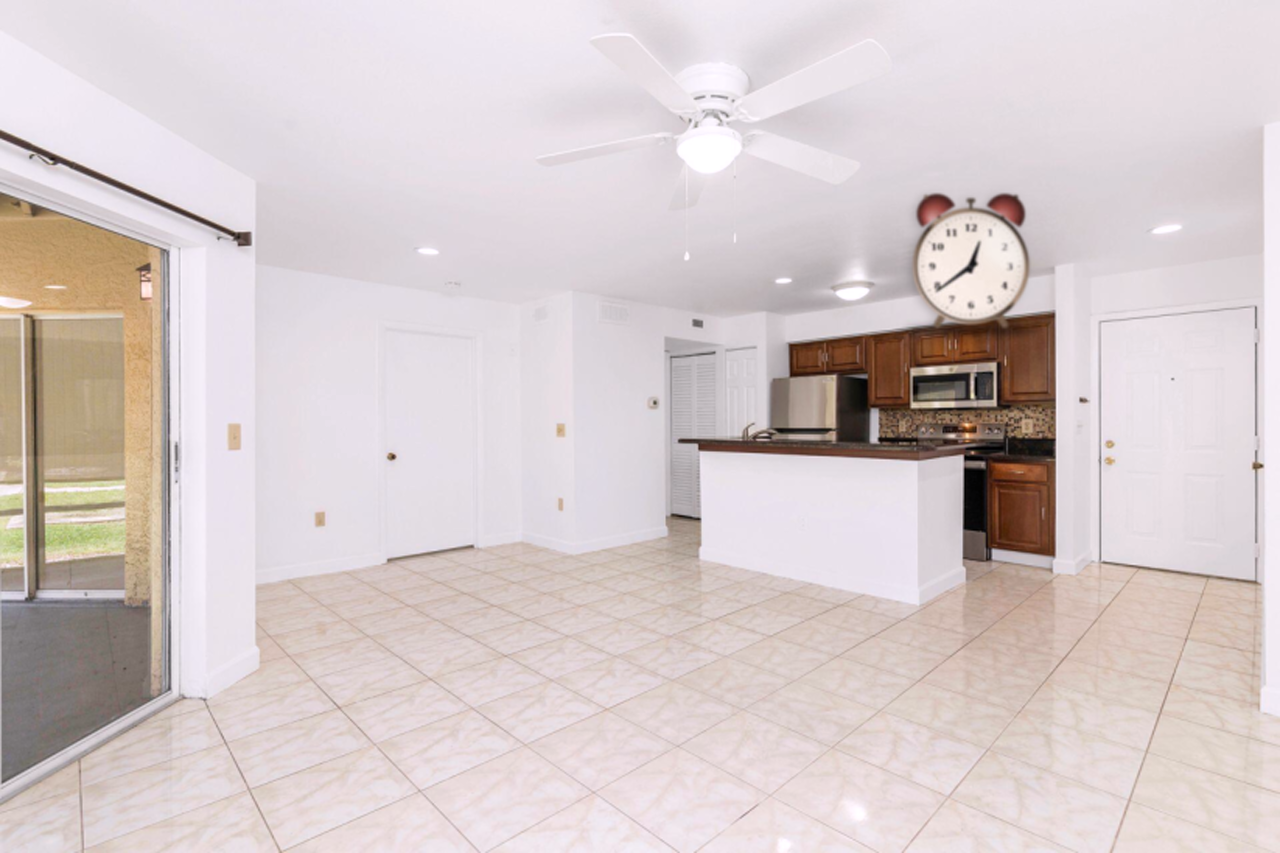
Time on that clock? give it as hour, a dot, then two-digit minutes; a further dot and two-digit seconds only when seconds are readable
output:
12.39
